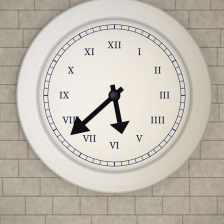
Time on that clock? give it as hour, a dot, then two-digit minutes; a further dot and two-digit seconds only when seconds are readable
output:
5.38
